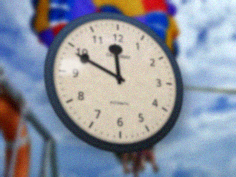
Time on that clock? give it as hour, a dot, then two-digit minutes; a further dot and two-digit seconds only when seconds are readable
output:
11.49
